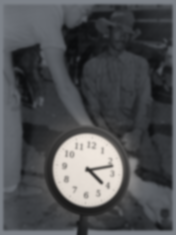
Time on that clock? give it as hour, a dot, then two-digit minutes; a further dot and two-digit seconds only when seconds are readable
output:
4.12
